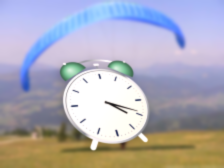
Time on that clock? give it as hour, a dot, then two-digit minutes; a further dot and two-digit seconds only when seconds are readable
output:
4.19
